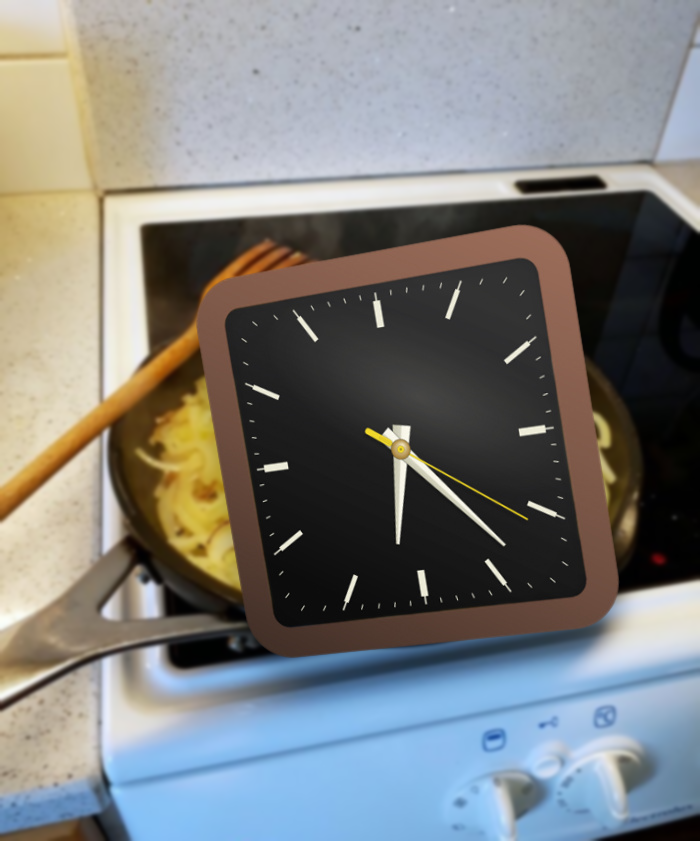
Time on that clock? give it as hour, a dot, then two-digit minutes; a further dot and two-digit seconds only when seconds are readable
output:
6.23.21
